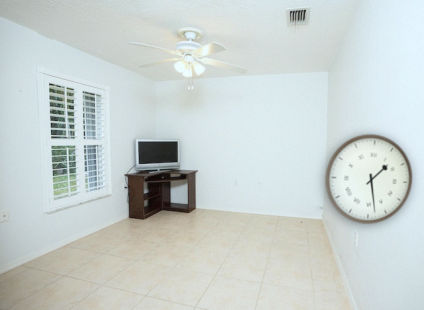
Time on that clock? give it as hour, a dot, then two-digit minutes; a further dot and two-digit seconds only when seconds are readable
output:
1.28
